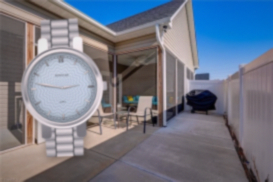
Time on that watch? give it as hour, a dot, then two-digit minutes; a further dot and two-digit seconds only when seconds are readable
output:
2.47
